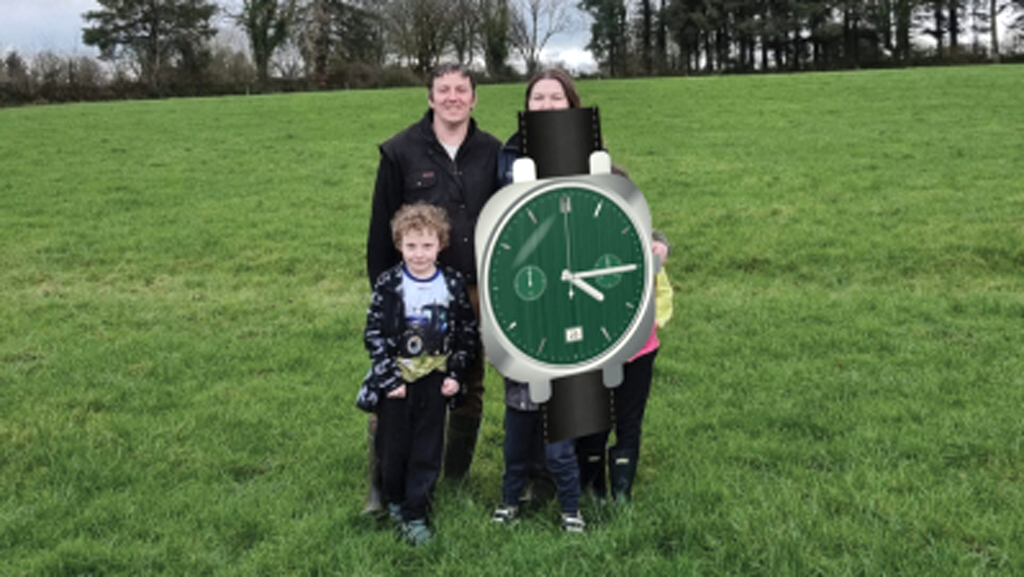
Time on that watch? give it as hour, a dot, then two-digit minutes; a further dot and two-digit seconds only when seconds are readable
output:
4.15
